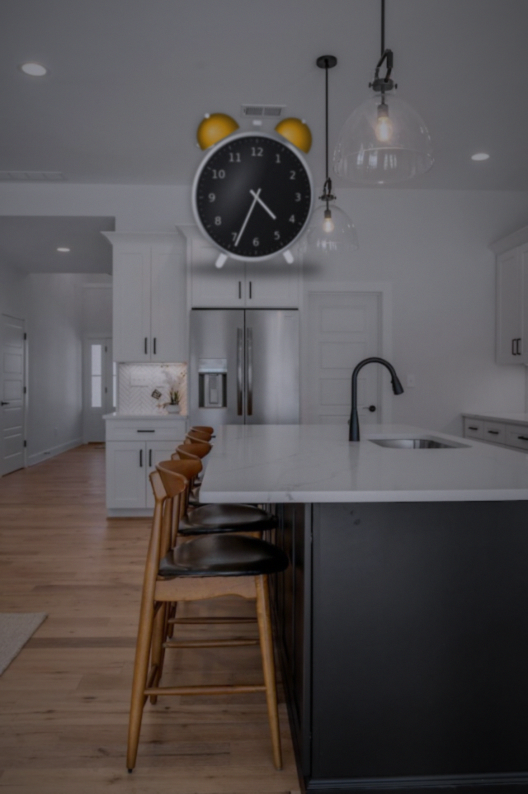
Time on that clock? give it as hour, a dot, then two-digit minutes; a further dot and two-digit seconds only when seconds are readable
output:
4.34
